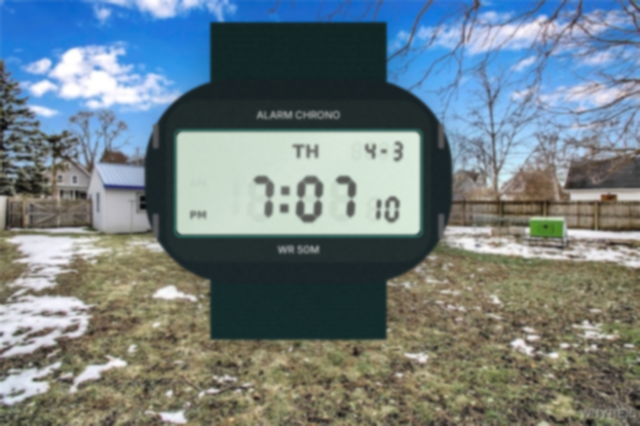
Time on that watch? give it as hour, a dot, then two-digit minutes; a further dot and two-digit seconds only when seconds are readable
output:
7.07.10
